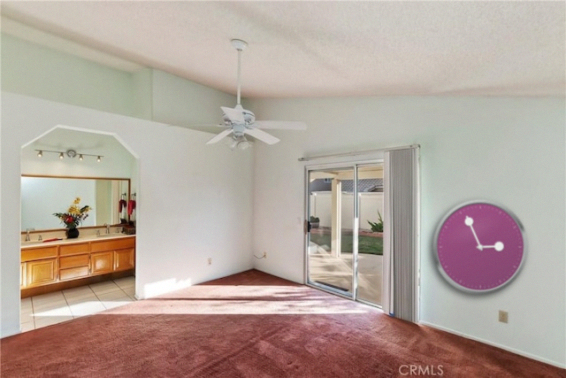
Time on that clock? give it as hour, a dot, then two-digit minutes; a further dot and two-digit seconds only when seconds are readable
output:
2.56
